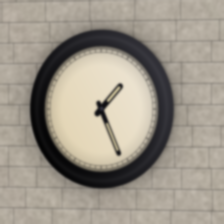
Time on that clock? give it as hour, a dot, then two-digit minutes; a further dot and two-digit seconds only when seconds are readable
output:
1.26
